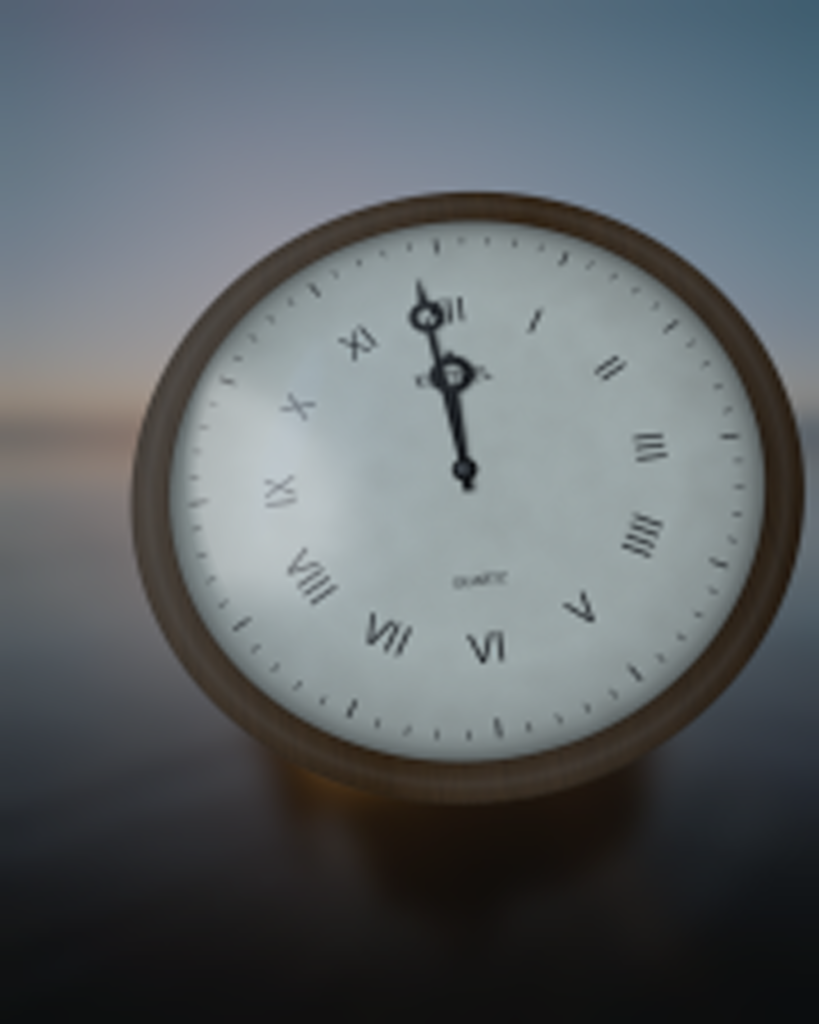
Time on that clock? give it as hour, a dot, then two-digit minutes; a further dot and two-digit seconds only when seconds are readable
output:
11.59
